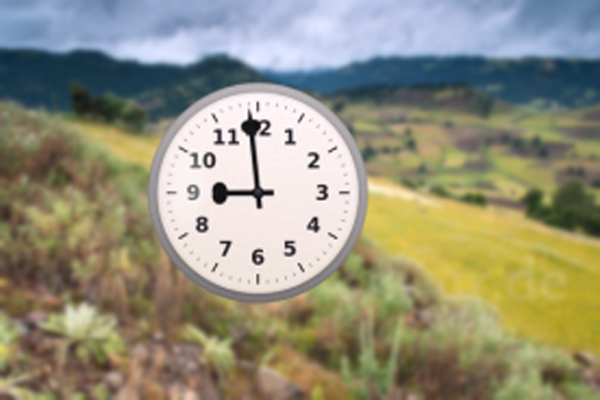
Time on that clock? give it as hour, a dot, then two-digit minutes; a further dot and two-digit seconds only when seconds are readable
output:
8.59
